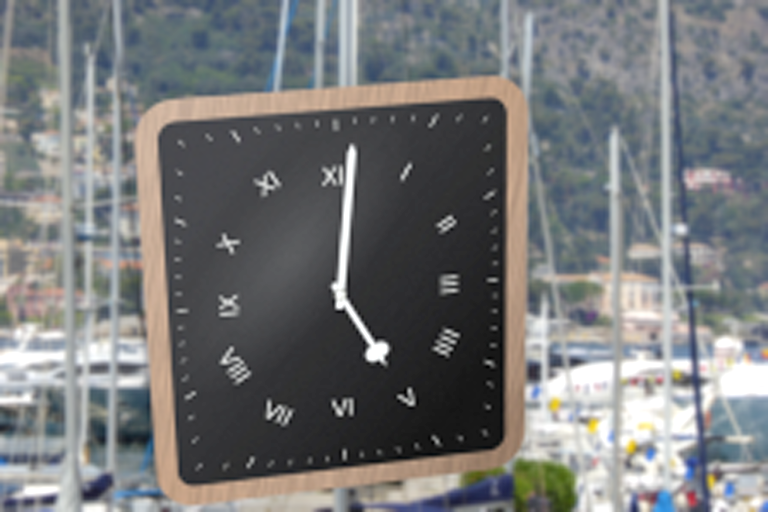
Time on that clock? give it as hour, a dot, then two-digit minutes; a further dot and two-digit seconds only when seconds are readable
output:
5.01
